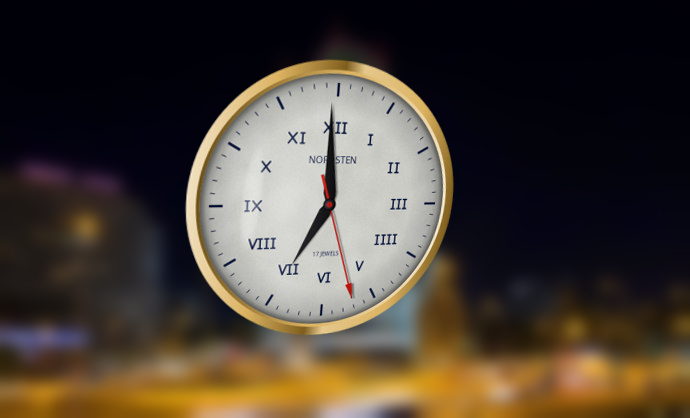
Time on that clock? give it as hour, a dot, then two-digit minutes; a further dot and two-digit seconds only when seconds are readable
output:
6.59.27
